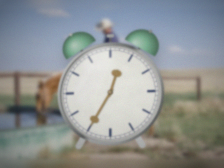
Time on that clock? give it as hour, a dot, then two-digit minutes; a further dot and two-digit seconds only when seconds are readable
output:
12.35
